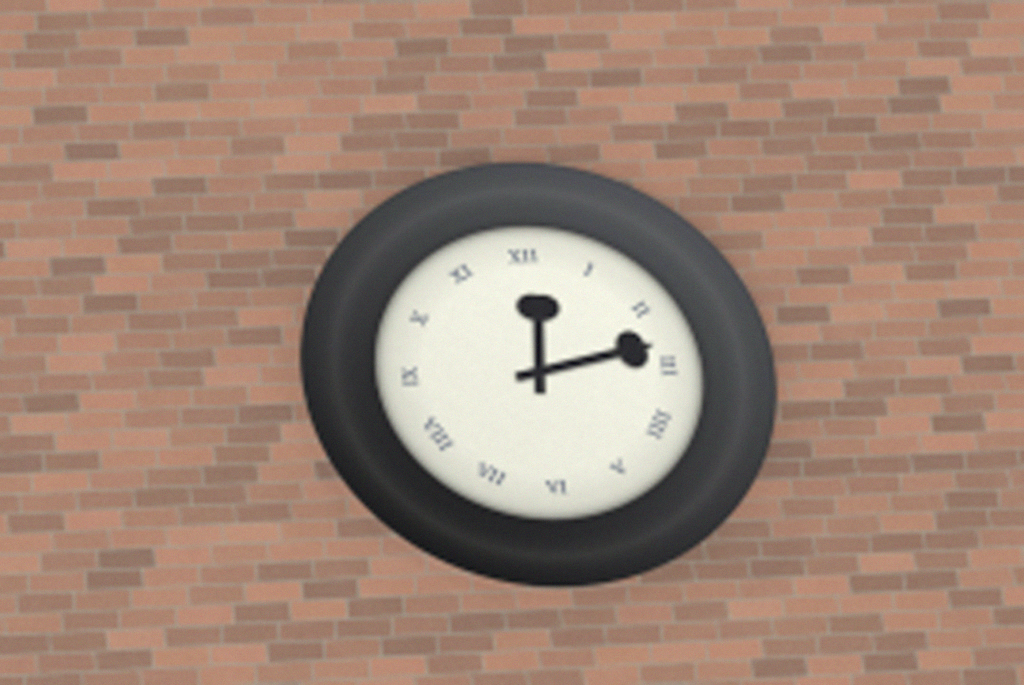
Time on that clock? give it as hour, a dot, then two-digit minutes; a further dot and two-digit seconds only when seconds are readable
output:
12.13
